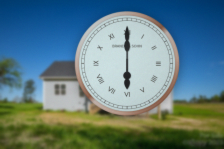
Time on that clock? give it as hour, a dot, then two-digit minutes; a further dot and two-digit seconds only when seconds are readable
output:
6.00
